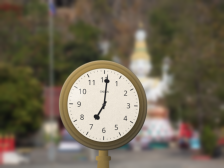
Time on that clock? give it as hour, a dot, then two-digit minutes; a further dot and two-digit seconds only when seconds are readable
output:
7.01
